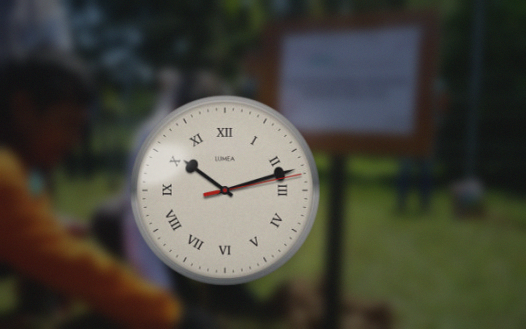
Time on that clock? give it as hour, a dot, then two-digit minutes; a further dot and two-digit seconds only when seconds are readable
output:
10.12.13
